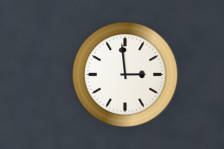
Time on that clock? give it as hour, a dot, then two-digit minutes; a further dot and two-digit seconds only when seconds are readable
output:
2.59
